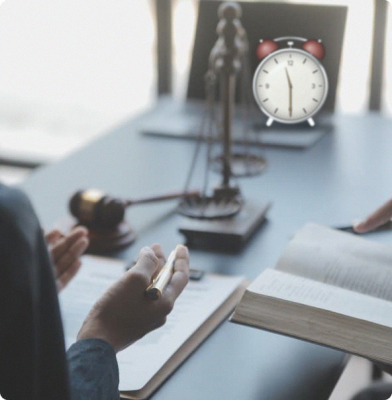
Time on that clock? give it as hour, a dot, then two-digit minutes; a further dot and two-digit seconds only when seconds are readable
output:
11.30
